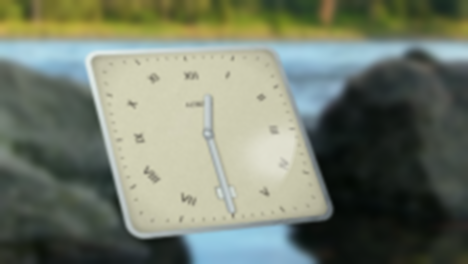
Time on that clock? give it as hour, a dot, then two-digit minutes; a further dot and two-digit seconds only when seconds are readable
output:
12.30
